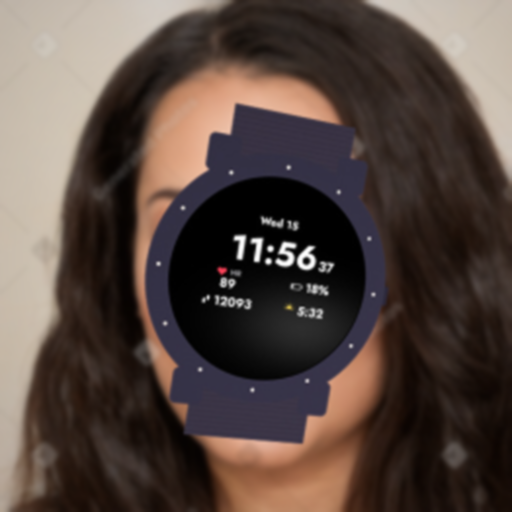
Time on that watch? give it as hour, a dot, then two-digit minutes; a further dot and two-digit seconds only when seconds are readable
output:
11.56
